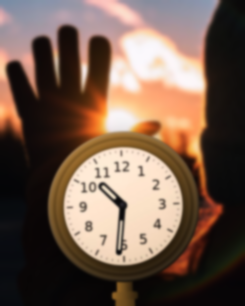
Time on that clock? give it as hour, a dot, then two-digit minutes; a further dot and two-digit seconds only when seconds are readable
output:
10.31
